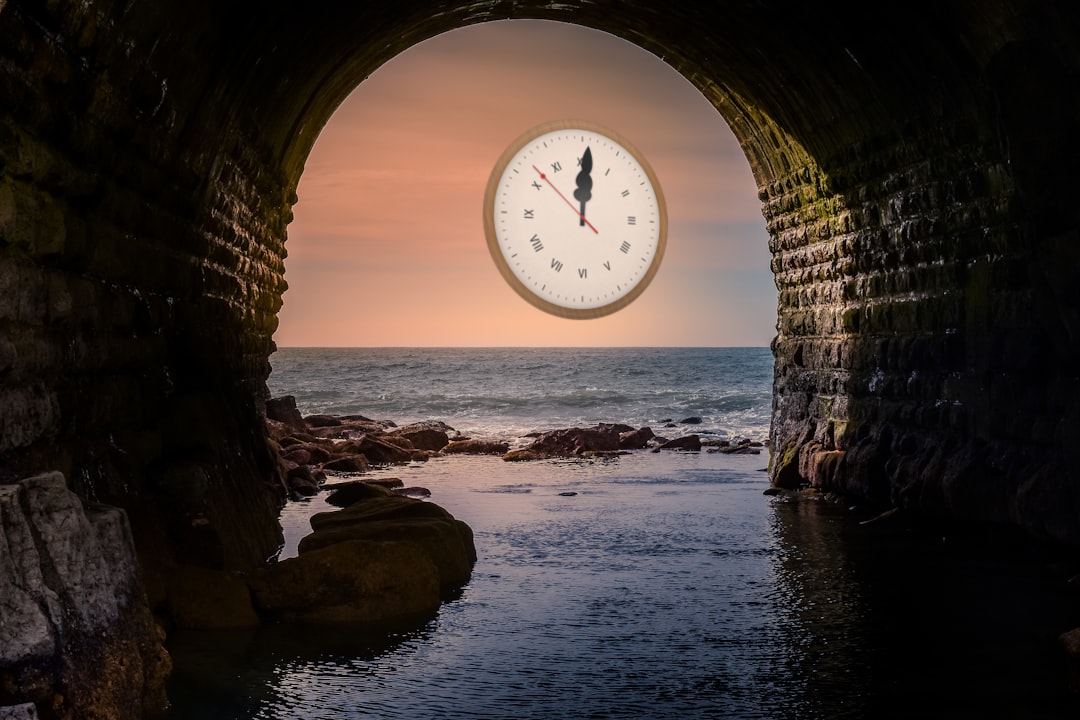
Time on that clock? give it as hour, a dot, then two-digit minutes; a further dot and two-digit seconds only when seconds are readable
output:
12.00.52
